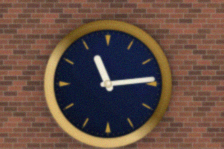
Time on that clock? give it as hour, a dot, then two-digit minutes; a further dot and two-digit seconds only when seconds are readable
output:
11.14
